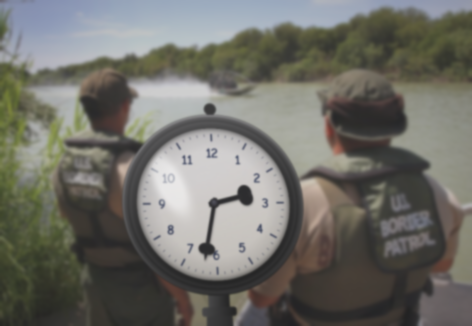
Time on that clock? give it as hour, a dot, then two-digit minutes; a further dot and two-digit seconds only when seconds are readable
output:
2.32
